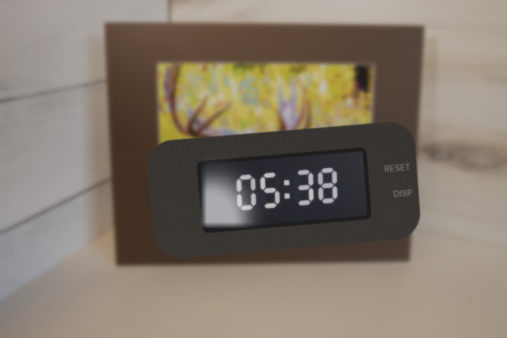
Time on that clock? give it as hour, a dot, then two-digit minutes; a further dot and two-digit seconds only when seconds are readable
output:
5.38
